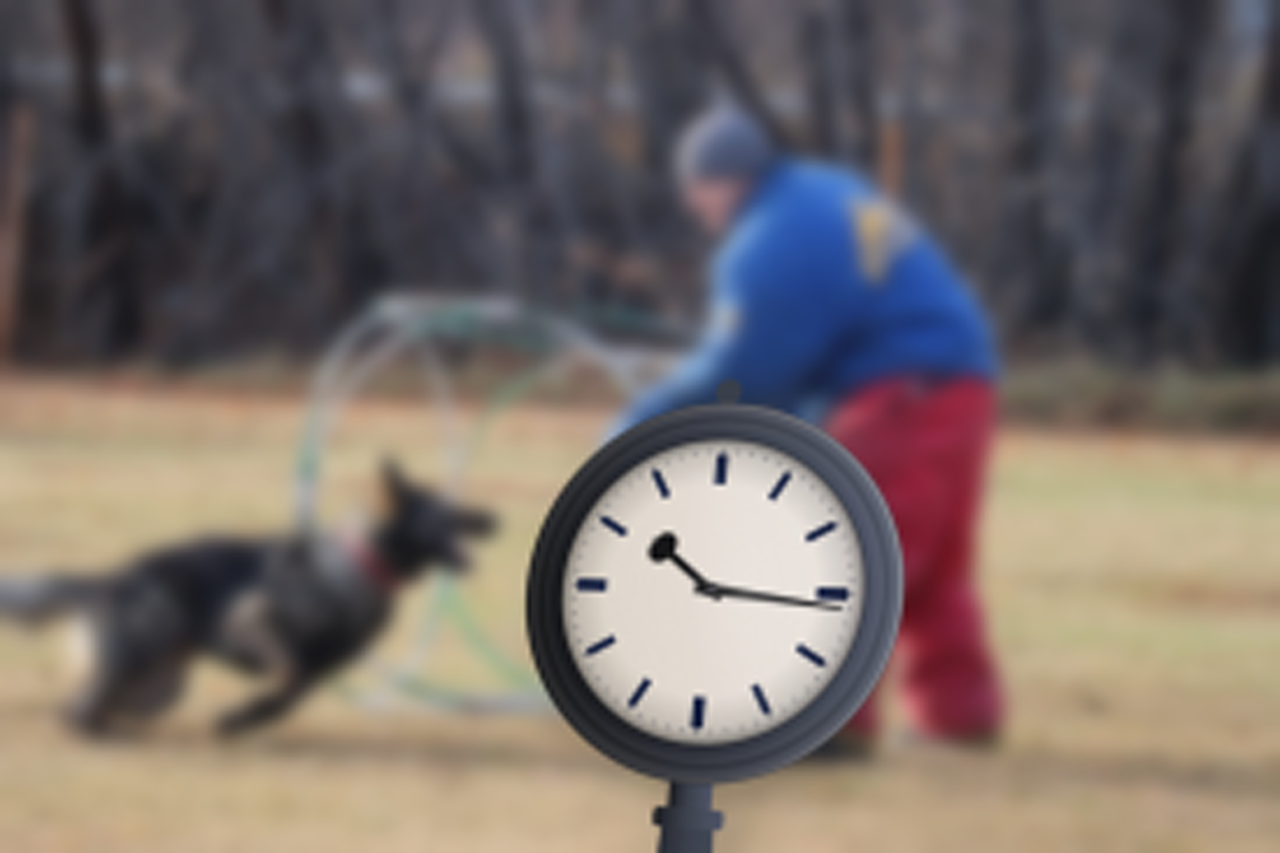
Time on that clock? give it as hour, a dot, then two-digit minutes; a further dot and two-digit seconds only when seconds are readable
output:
10.16
